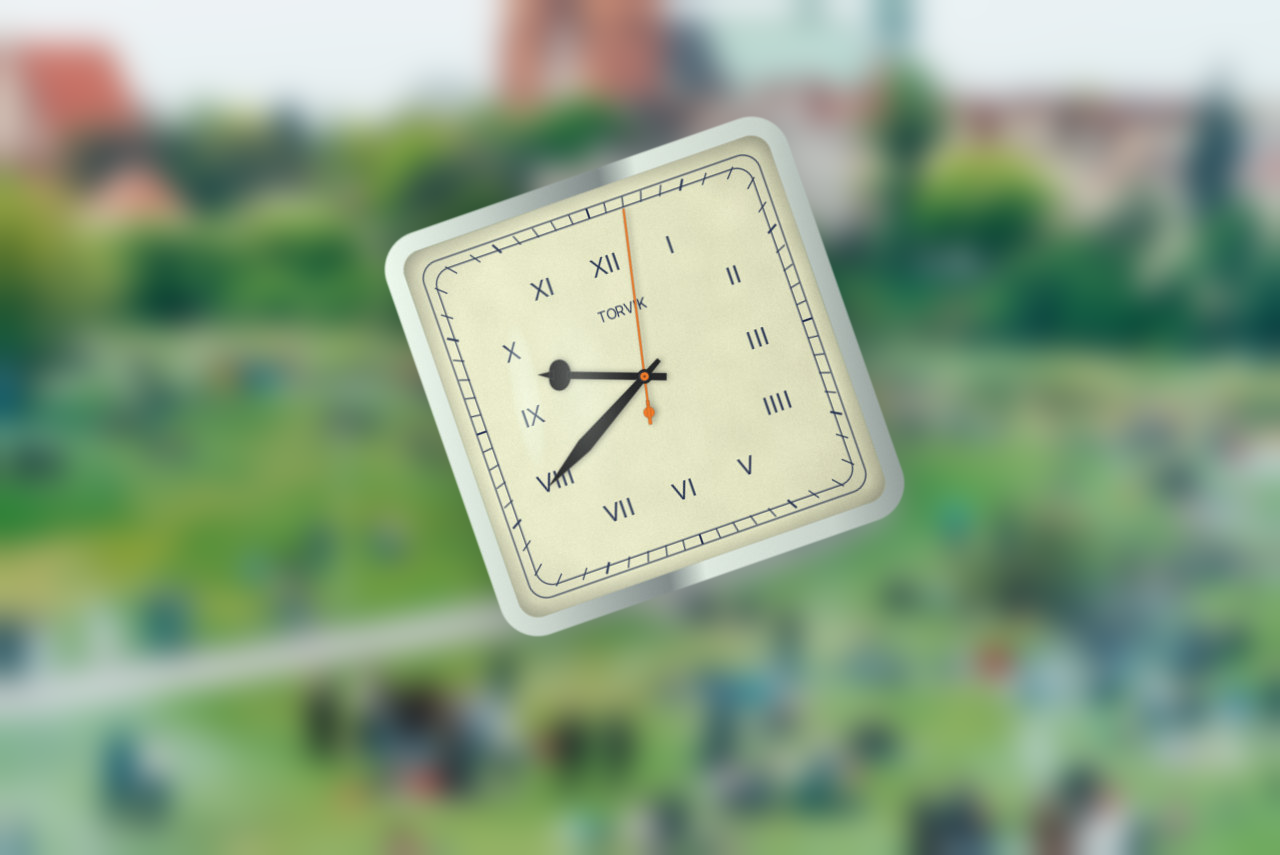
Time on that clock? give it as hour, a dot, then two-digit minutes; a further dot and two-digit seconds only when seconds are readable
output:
9.40.02
